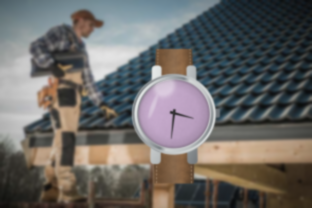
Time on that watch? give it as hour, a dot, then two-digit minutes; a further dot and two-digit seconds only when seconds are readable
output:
3.31
